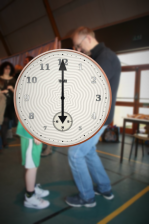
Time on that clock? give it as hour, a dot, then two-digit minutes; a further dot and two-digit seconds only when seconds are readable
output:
6.00
